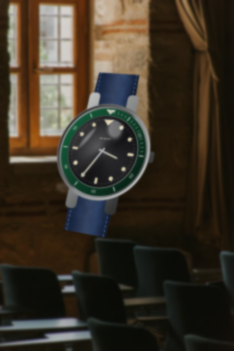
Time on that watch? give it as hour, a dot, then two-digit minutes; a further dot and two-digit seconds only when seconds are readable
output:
3.35
